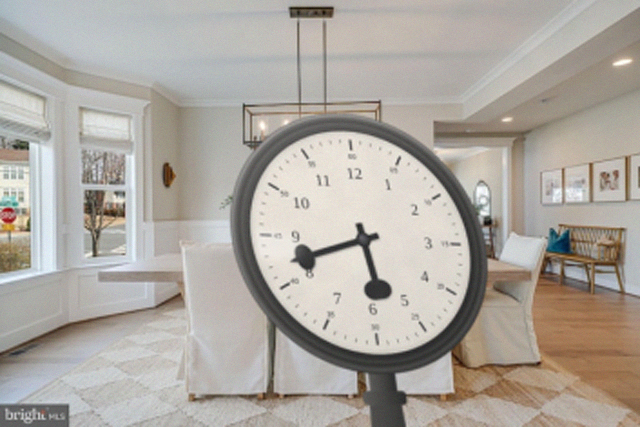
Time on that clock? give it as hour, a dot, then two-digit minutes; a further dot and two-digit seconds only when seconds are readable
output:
5.42
